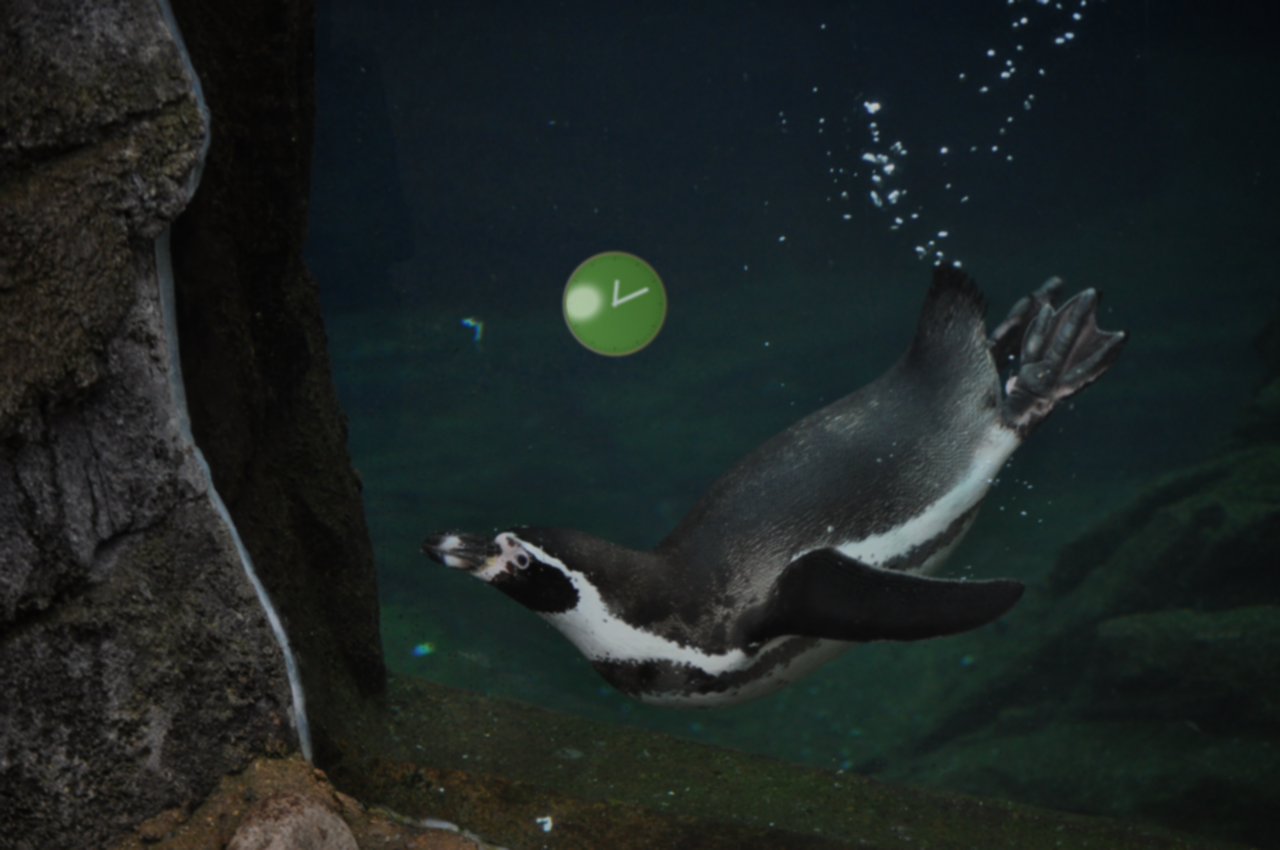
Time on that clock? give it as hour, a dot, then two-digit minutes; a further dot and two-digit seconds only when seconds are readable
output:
12.11
